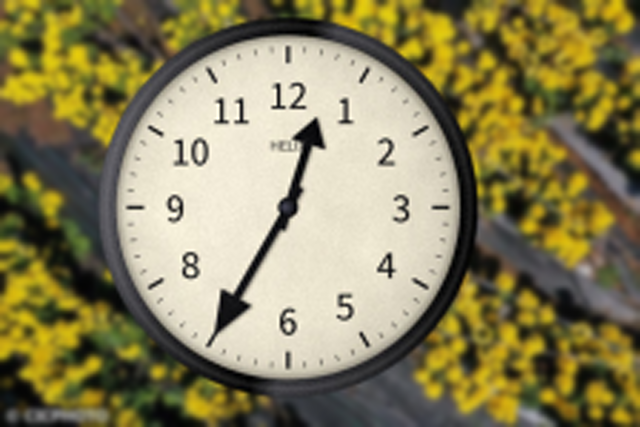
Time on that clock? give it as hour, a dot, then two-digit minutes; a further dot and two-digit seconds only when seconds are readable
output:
12.35
